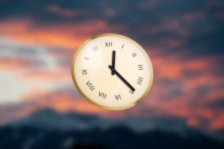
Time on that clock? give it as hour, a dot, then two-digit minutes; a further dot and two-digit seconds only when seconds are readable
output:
12.24
